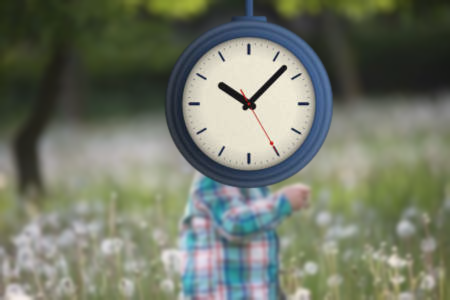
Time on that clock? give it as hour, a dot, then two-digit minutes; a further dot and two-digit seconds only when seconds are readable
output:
10.07.25
